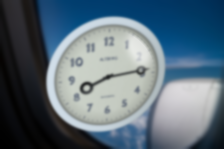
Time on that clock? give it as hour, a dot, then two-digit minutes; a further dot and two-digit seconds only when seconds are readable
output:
8.14
